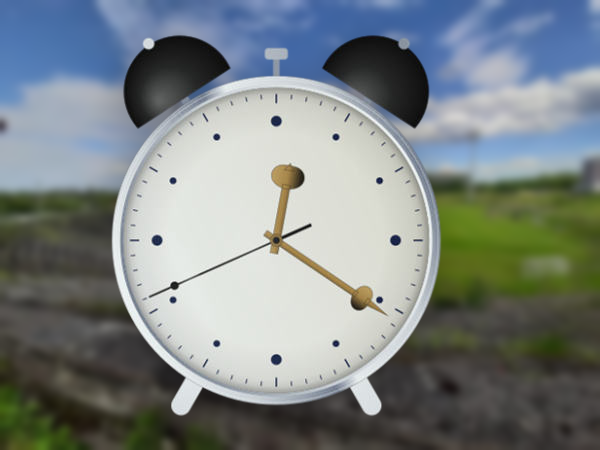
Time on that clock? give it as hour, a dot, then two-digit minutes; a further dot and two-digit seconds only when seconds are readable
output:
12.20.41
